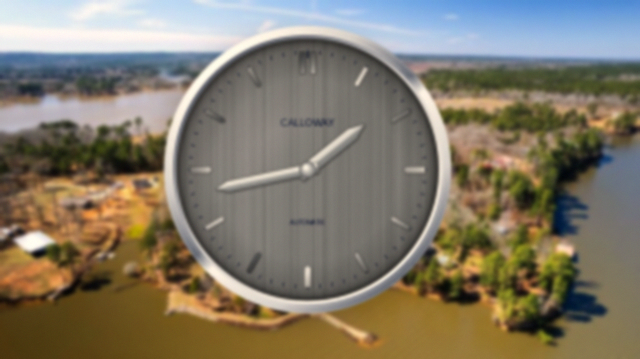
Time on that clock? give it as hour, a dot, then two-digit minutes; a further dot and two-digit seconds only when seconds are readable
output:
1.43
